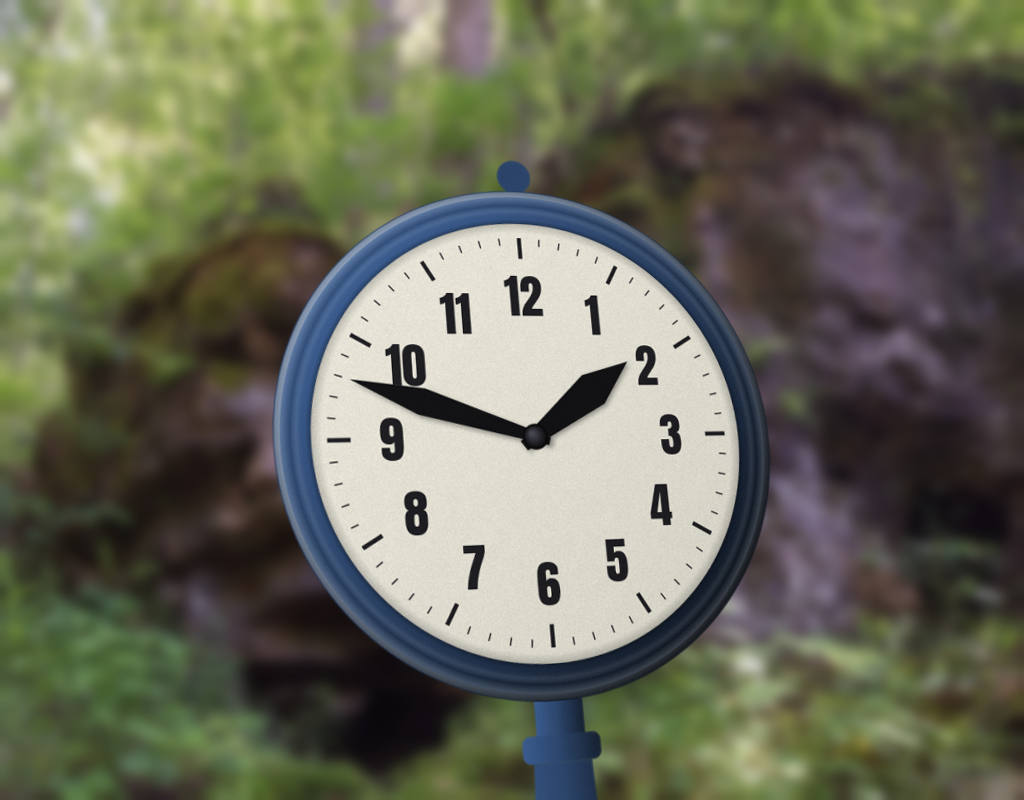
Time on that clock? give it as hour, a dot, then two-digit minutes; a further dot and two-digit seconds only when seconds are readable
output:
1.48
